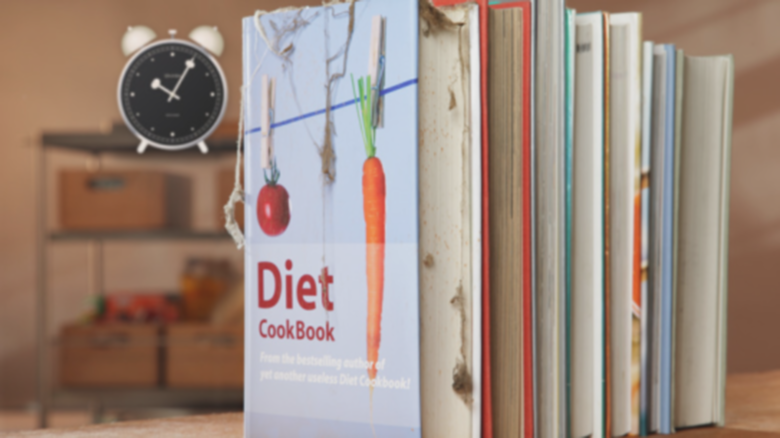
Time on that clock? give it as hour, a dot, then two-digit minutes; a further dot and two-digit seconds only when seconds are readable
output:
10.05
